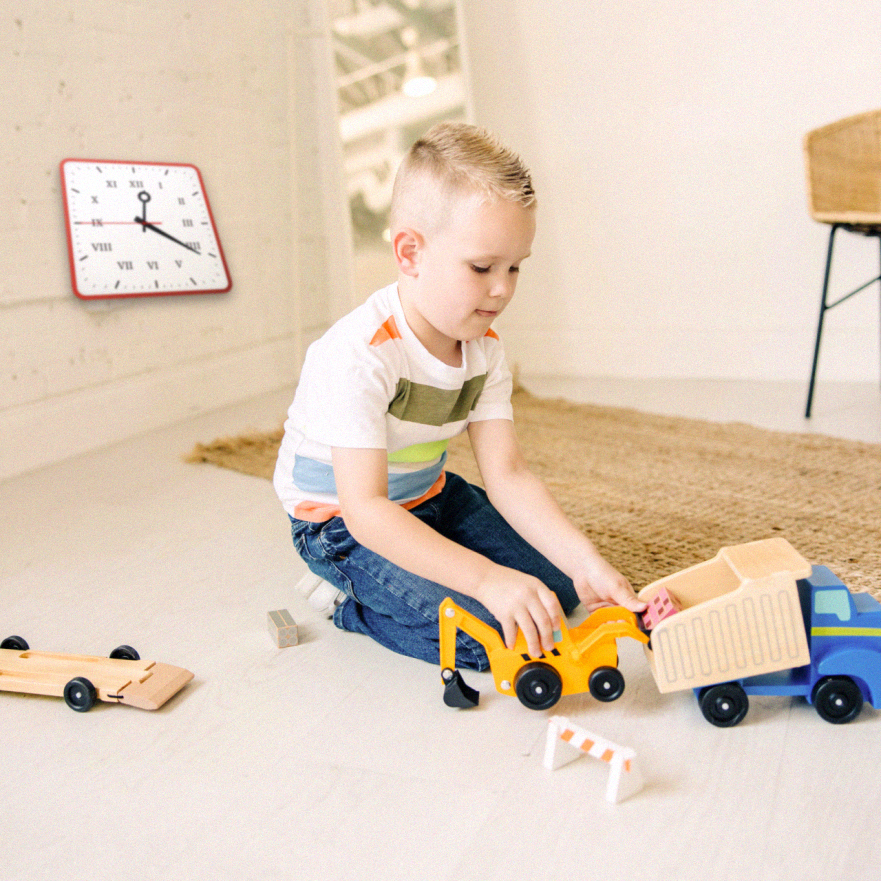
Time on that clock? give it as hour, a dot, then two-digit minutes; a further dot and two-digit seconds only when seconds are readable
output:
12.20.45
